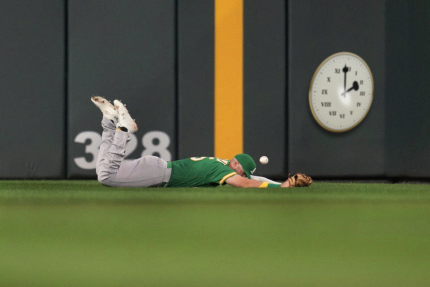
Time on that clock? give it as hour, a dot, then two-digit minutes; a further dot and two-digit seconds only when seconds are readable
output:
1.59
